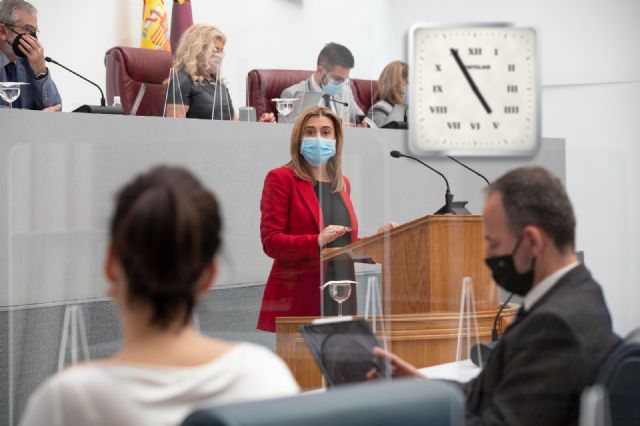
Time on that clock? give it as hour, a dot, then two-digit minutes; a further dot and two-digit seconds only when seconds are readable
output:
4.55
